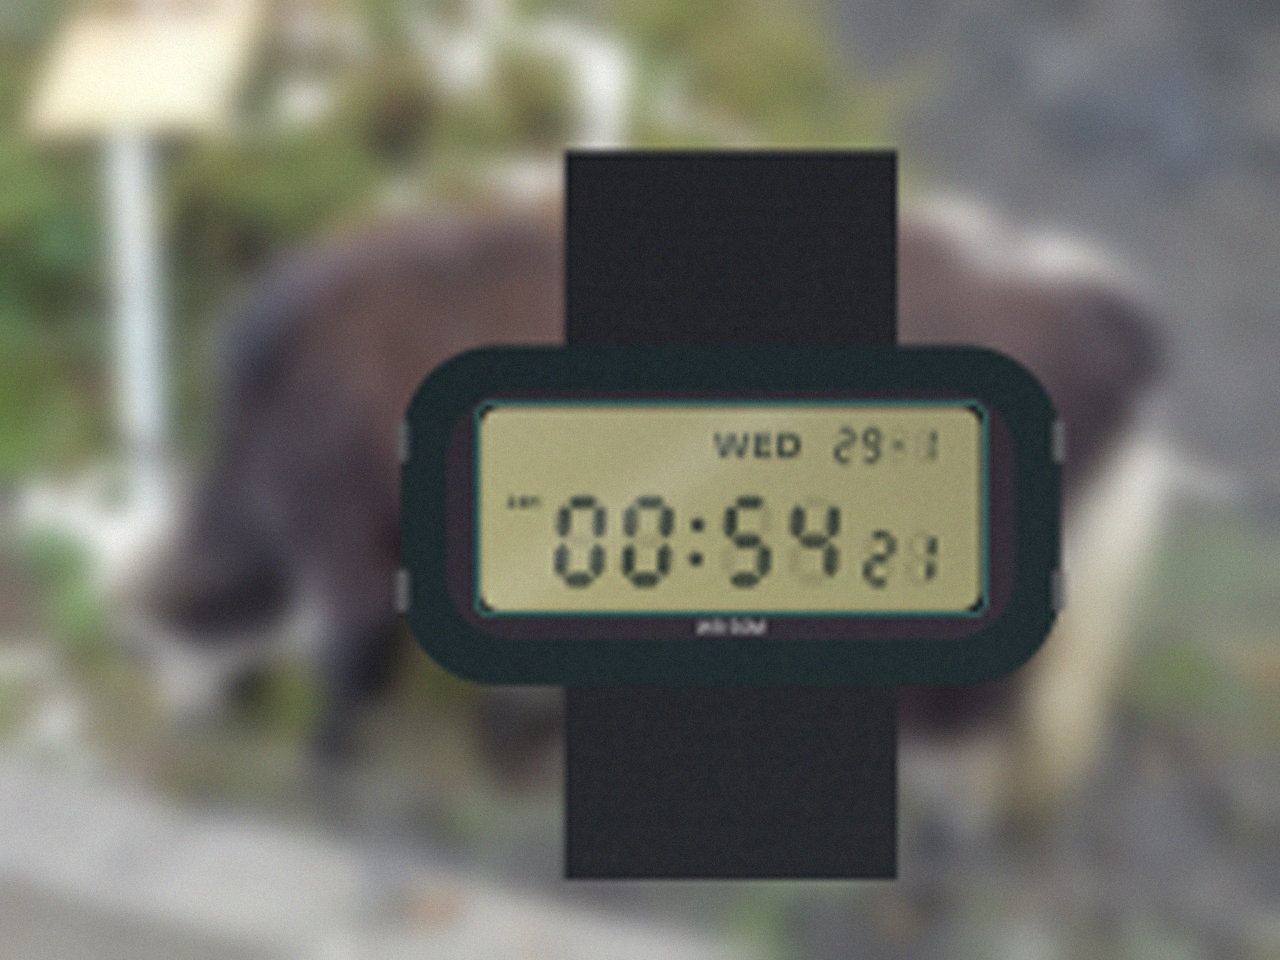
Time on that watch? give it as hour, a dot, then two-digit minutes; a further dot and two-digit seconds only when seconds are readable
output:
0.54.21
